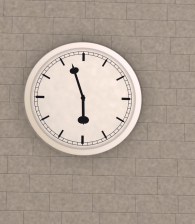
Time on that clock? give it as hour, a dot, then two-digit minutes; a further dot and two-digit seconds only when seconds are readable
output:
5.57
